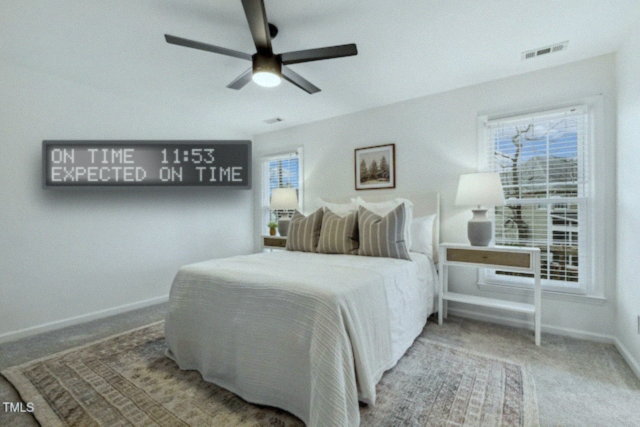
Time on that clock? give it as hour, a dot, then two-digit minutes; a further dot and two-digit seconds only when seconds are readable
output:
11.53
